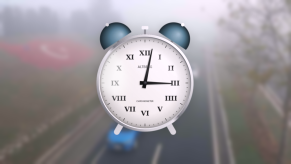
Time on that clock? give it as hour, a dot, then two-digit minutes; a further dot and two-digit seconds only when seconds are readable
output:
3.02
